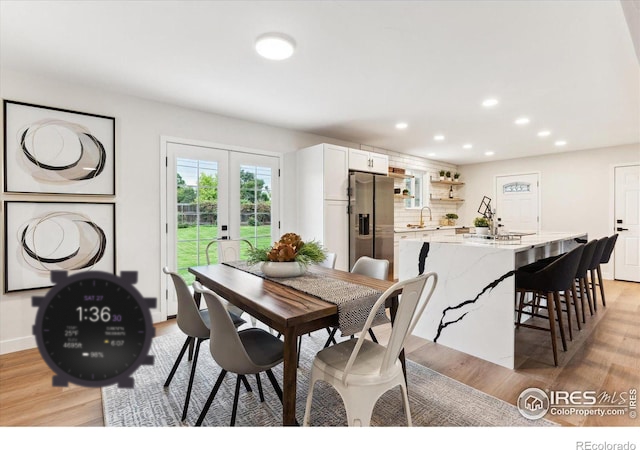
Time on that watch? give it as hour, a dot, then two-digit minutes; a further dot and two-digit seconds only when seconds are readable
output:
1.36
